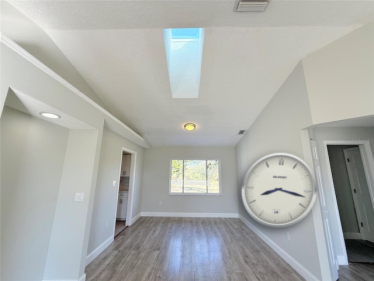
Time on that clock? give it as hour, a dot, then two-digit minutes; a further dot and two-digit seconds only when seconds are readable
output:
8.17
